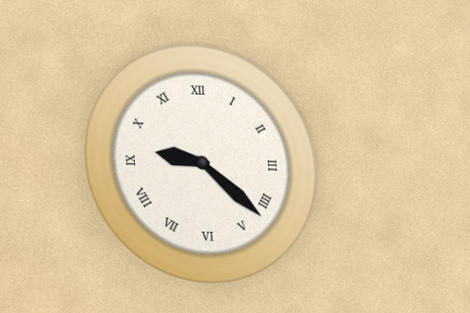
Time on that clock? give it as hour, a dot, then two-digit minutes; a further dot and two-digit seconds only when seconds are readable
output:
9.22
